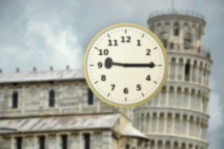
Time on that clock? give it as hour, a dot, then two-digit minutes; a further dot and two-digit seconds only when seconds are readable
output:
9.15
